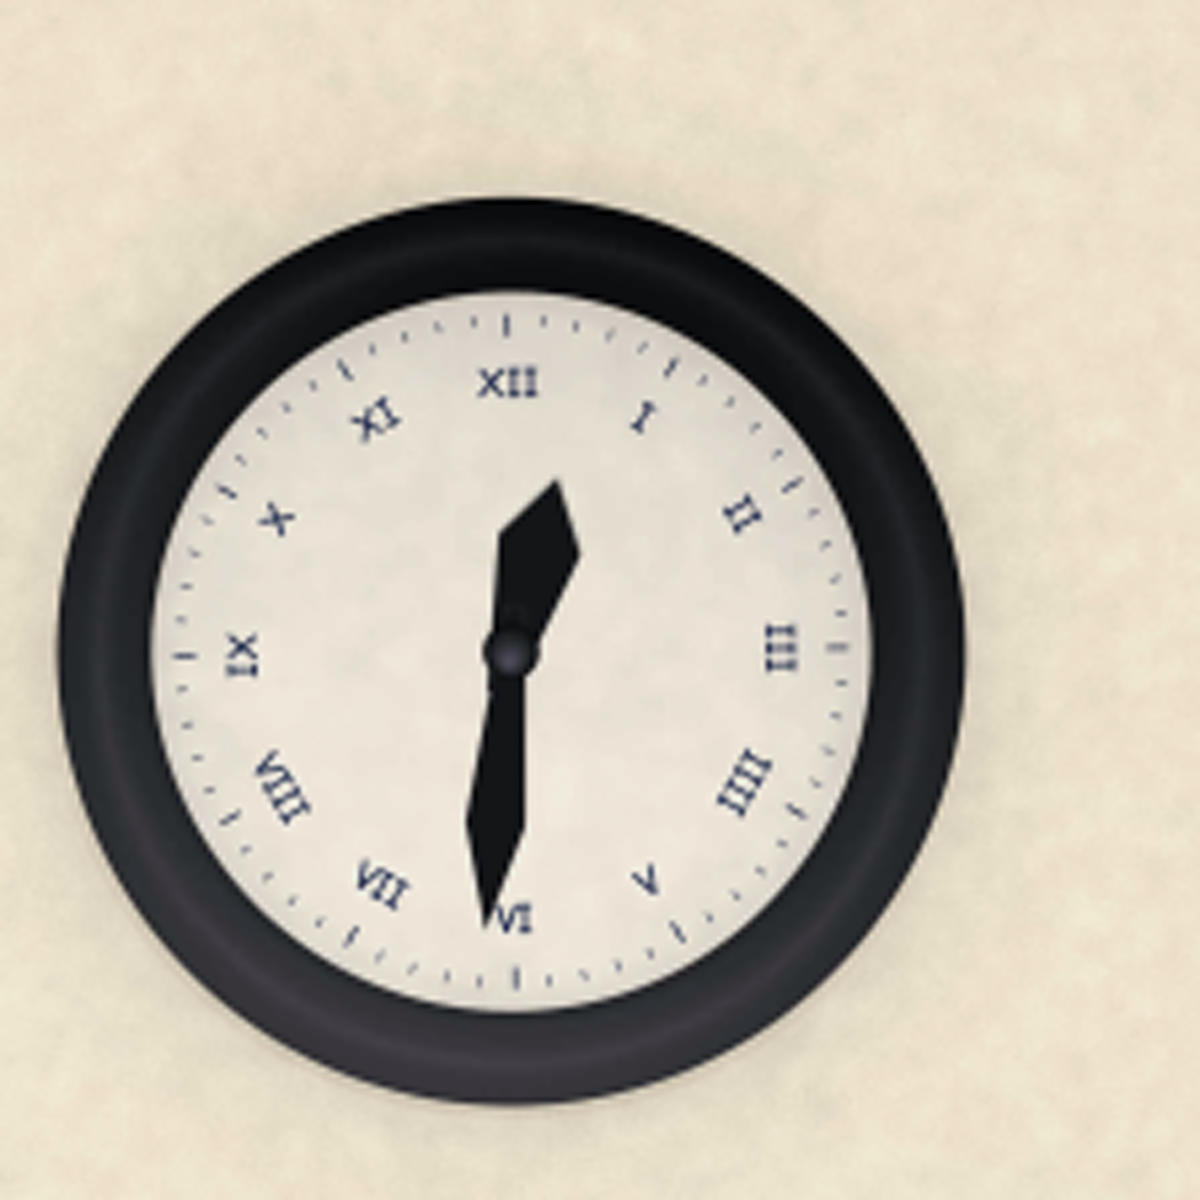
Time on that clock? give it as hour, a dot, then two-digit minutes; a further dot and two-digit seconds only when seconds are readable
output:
12.31
